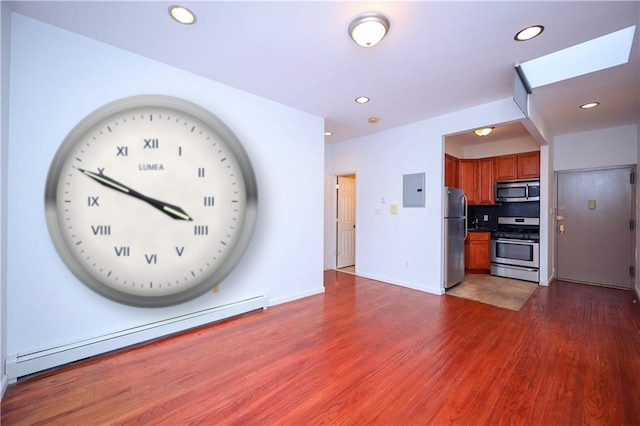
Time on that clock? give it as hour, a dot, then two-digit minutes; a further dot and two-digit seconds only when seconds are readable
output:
3.49
